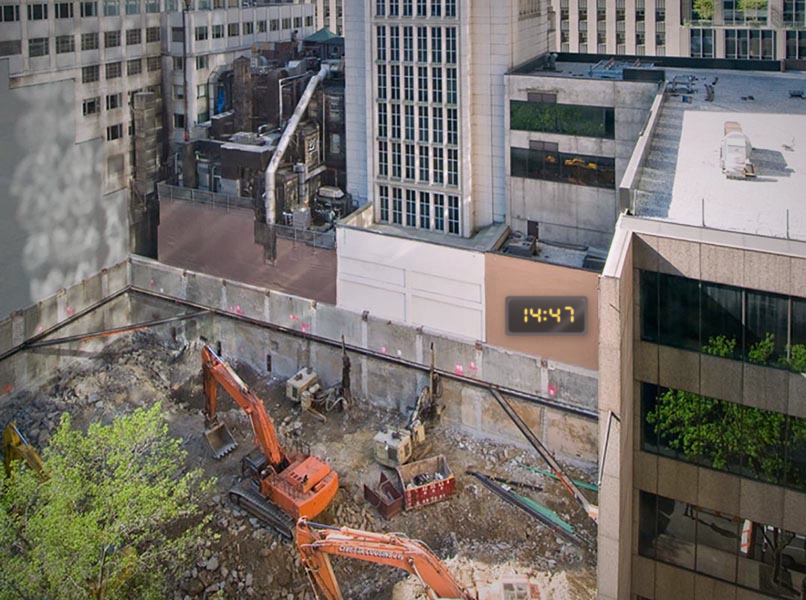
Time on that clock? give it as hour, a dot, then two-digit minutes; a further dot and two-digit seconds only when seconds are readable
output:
14.47
